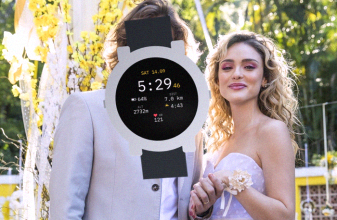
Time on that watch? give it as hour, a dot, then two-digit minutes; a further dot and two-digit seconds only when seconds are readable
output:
5.29
